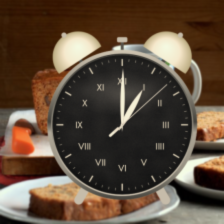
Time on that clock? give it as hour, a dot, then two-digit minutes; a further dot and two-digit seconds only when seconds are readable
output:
1.00.08
